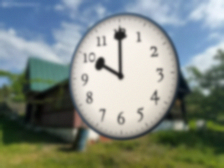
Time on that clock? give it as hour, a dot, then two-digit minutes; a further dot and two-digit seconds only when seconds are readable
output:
10.00
